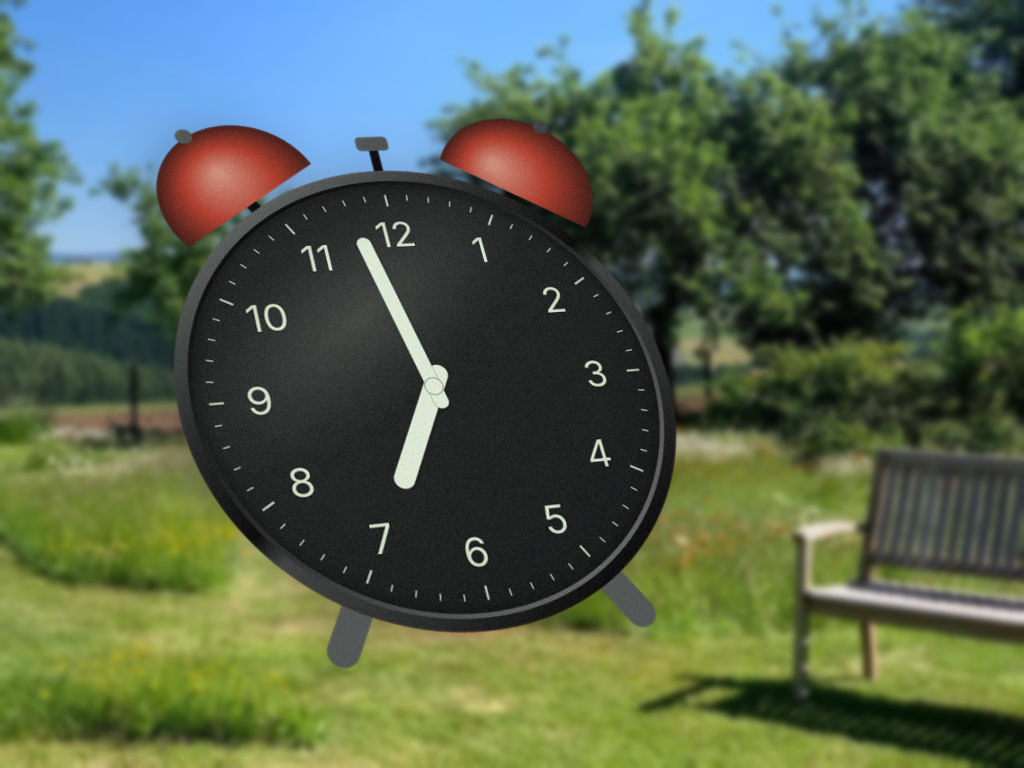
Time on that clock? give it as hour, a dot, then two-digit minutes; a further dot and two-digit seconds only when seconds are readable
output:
6.58
